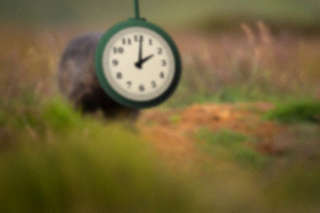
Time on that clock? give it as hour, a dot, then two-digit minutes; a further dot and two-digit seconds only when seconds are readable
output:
2.01
